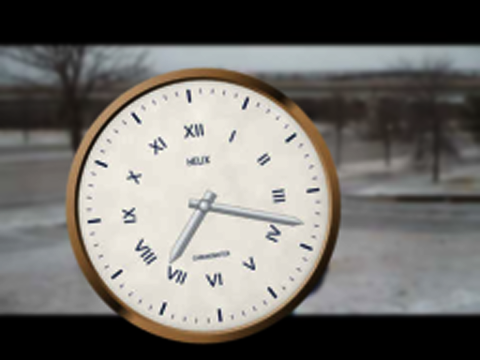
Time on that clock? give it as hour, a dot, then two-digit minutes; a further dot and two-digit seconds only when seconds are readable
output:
7.18
